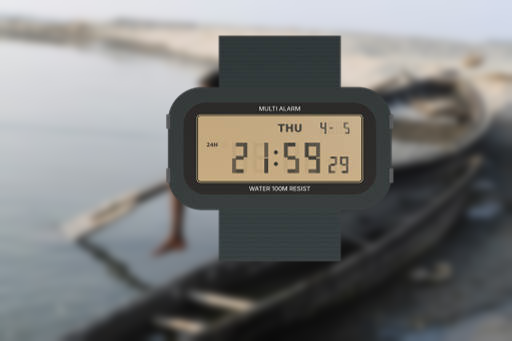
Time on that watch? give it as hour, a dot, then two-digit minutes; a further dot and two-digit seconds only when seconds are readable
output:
21.59.29
